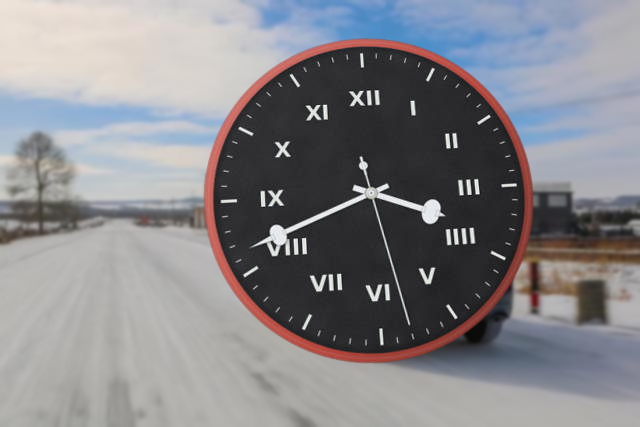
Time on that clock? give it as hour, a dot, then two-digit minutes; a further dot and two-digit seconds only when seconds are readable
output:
3.41.28
